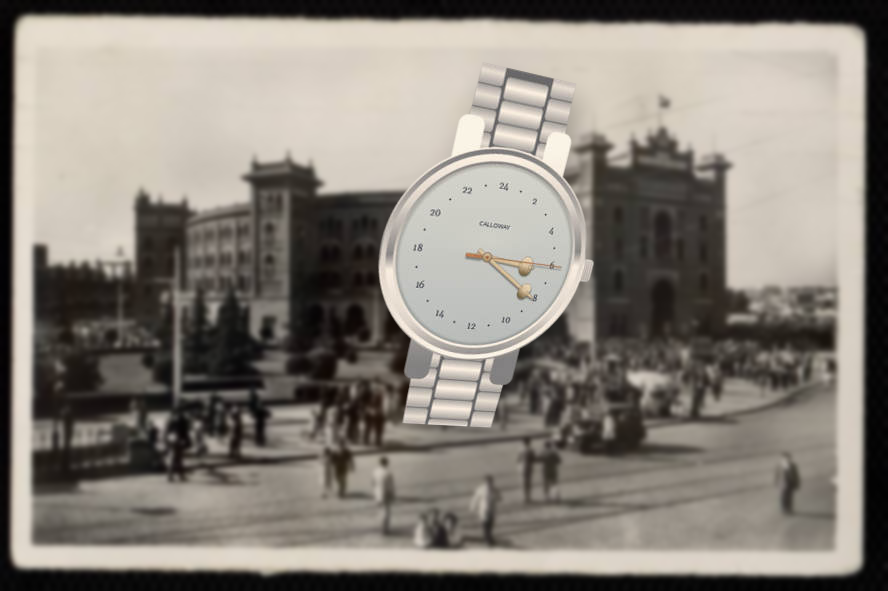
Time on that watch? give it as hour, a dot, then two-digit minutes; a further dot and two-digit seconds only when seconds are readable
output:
6.20.15
